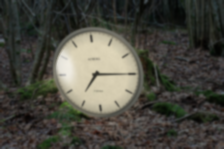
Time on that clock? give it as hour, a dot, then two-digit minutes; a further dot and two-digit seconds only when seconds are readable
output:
7.15
